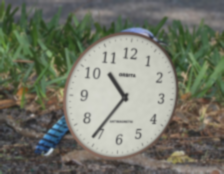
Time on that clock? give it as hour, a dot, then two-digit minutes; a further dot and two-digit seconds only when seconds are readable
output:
10.36
